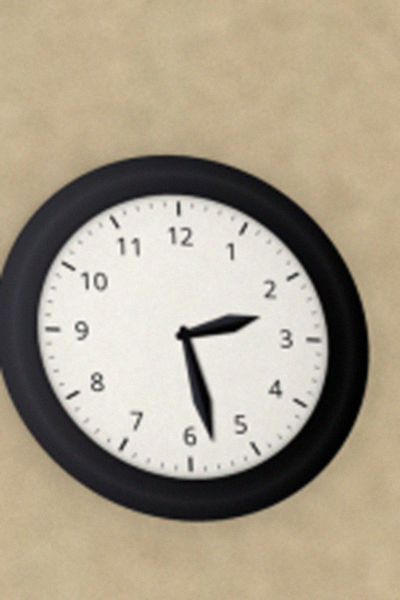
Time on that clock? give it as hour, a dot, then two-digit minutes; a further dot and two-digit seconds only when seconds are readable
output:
2.28
